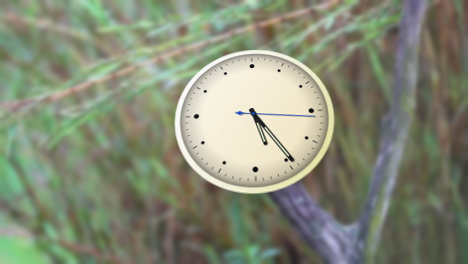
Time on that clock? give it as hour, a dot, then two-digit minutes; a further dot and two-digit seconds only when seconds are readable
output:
5.24.16
